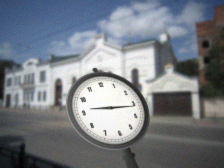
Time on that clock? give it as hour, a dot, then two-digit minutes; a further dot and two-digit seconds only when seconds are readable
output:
9.16
